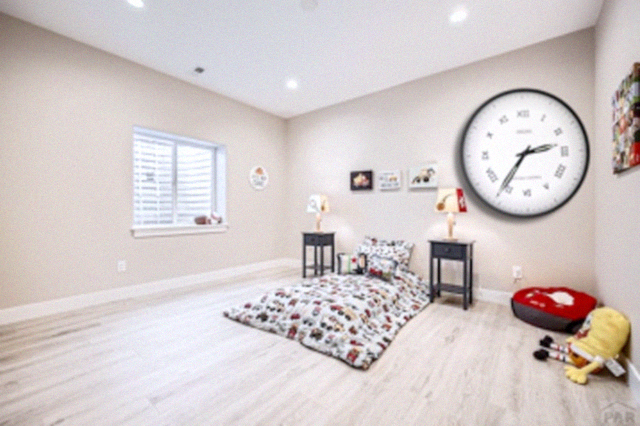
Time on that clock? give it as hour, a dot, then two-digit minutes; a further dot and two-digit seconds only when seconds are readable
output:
2.36
